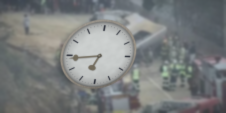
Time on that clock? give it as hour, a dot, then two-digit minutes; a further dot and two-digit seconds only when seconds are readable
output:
6.44
